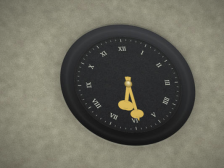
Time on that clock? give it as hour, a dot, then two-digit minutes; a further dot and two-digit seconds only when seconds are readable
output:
6.29
